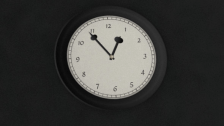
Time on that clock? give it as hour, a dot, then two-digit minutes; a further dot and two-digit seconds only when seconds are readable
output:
12.54
